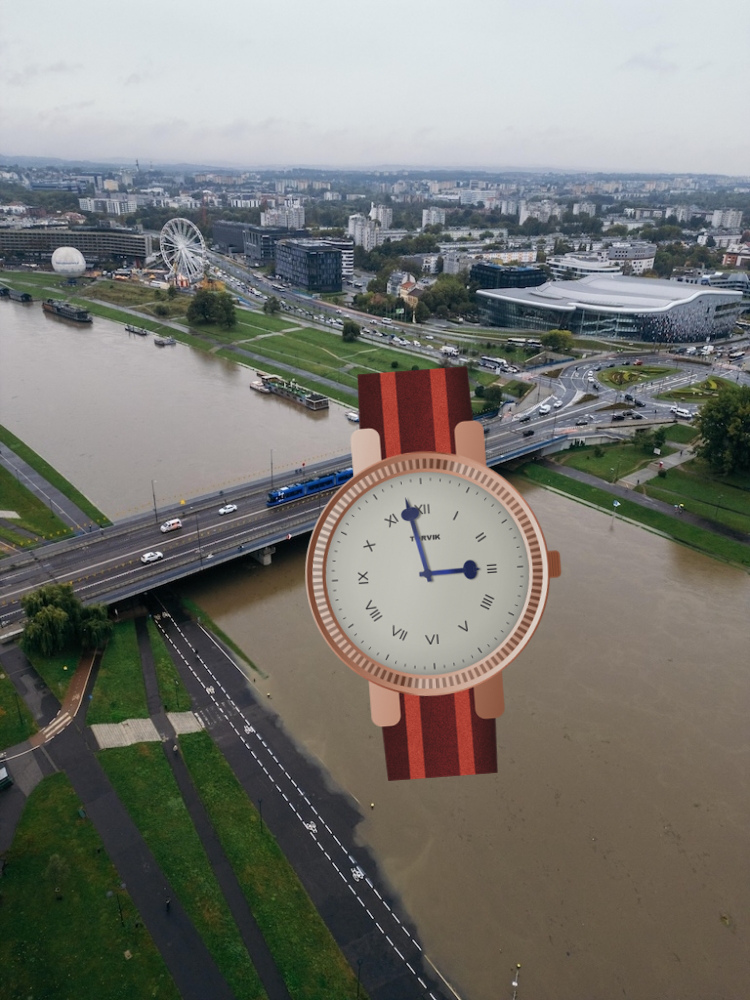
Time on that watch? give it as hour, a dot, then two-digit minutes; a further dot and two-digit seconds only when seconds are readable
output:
2.58
